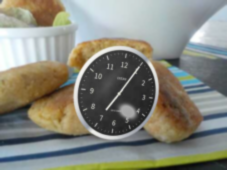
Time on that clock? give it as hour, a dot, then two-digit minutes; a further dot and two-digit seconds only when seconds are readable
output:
7.05
